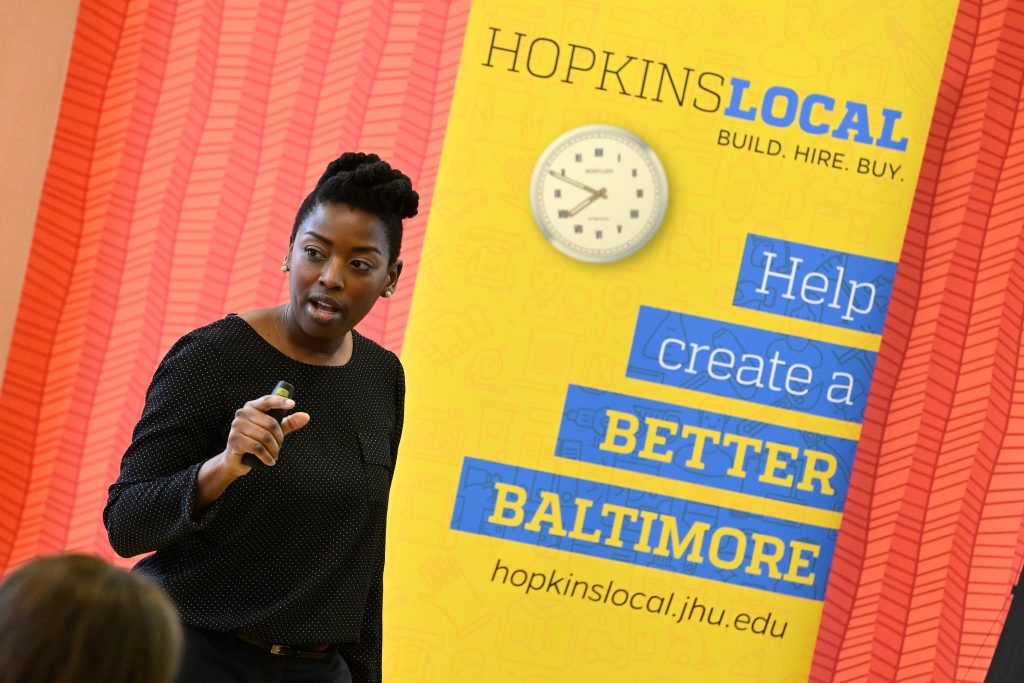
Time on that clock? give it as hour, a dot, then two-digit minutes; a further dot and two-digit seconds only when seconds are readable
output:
7.49
